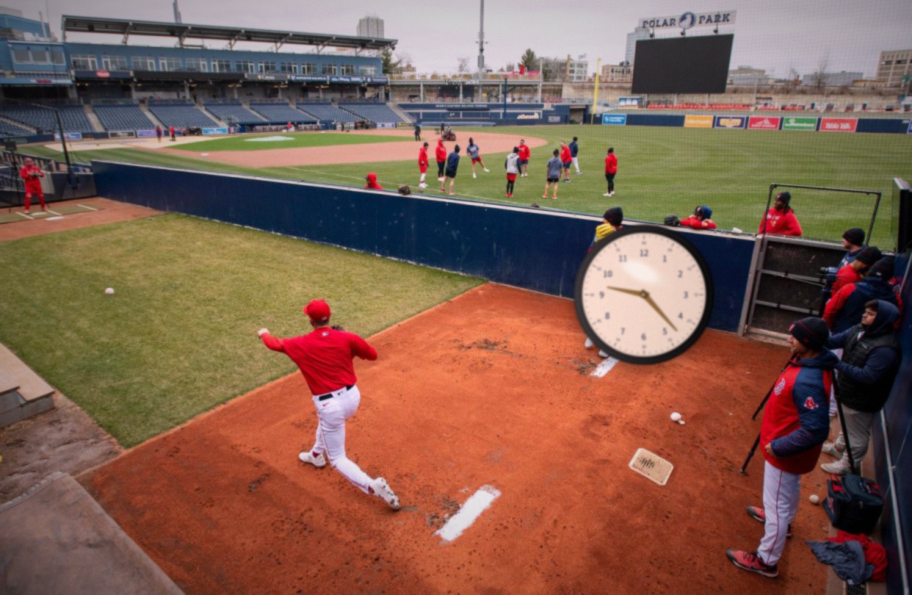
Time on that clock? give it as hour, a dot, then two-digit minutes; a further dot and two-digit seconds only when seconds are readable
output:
9.23
